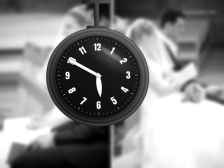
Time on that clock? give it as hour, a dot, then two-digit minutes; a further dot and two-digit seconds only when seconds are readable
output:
5.50
